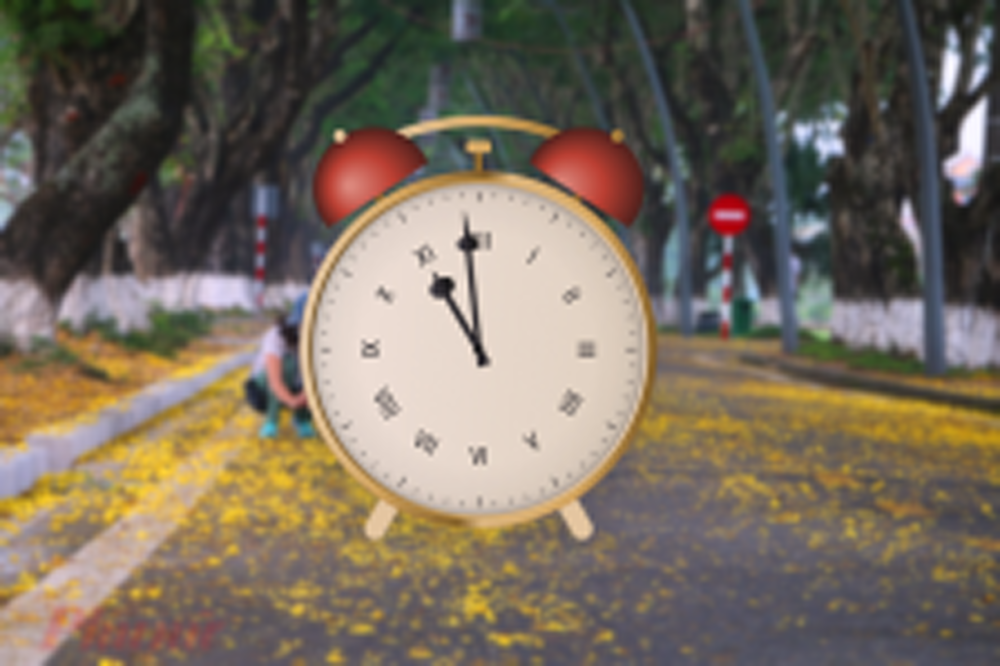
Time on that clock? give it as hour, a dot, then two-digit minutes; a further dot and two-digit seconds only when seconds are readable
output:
10.59
